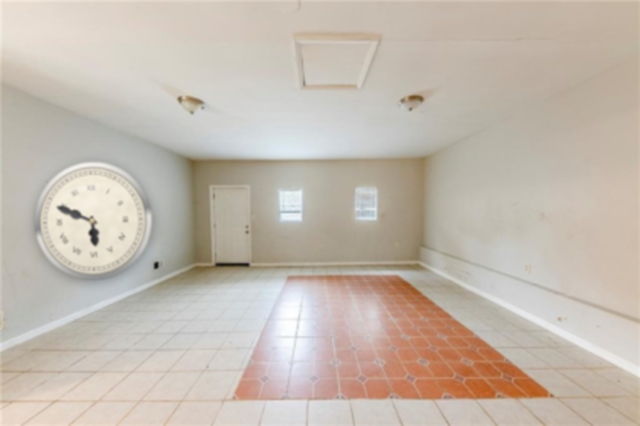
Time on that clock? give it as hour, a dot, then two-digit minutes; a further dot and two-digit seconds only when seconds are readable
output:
5.49
